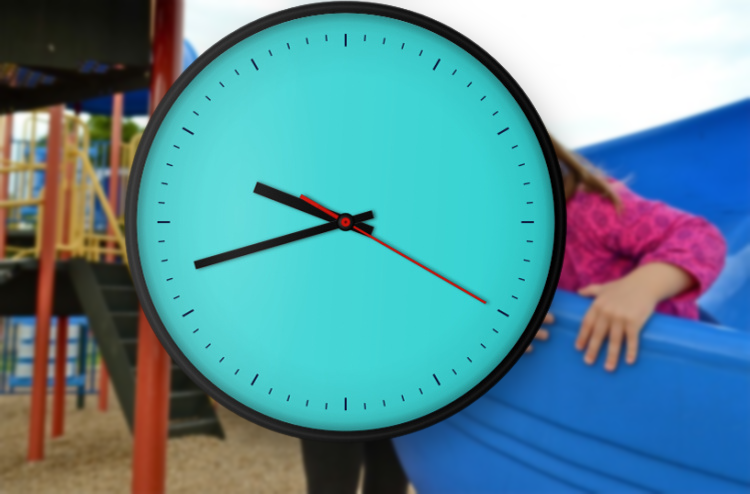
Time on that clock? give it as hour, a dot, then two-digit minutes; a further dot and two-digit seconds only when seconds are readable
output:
9.42.20
